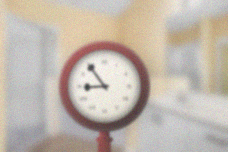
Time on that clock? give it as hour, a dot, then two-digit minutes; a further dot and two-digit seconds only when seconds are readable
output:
8.54
